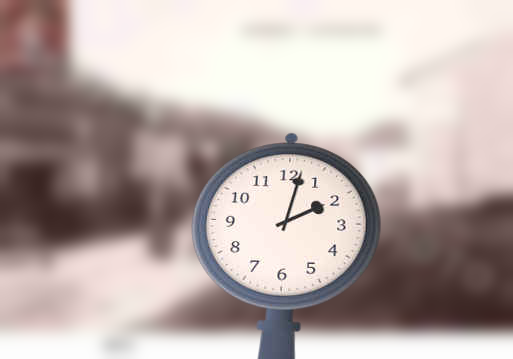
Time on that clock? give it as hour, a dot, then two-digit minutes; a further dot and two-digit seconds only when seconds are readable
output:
2.02
